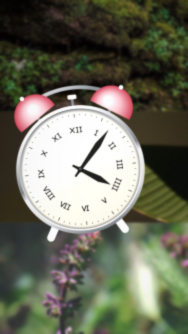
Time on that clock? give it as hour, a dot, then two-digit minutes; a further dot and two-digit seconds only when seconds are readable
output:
4.07
